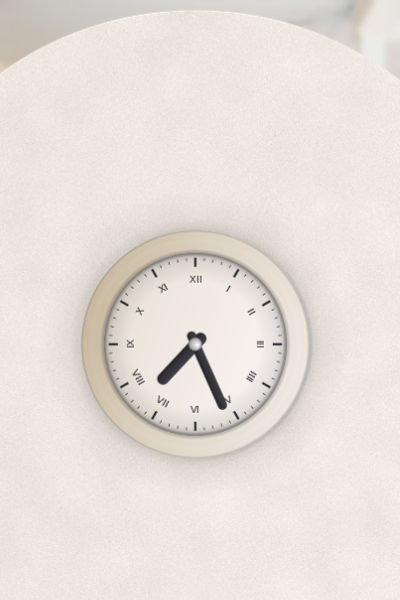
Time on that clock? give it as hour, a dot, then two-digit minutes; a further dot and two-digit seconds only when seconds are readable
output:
7.26
